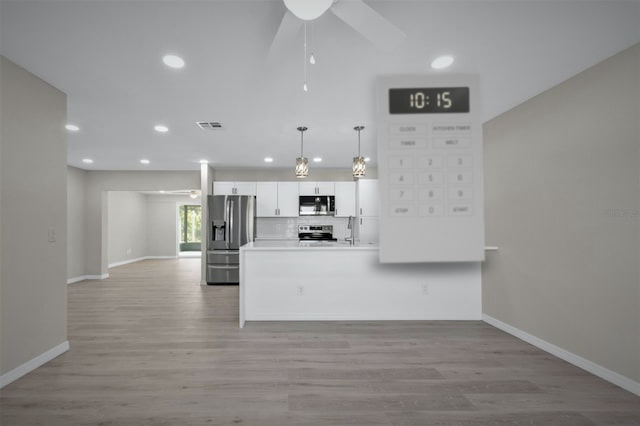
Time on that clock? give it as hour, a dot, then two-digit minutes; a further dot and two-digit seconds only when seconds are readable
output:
10.15
